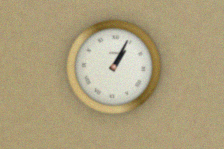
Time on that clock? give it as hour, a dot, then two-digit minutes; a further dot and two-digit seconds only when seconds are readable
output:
1.04
